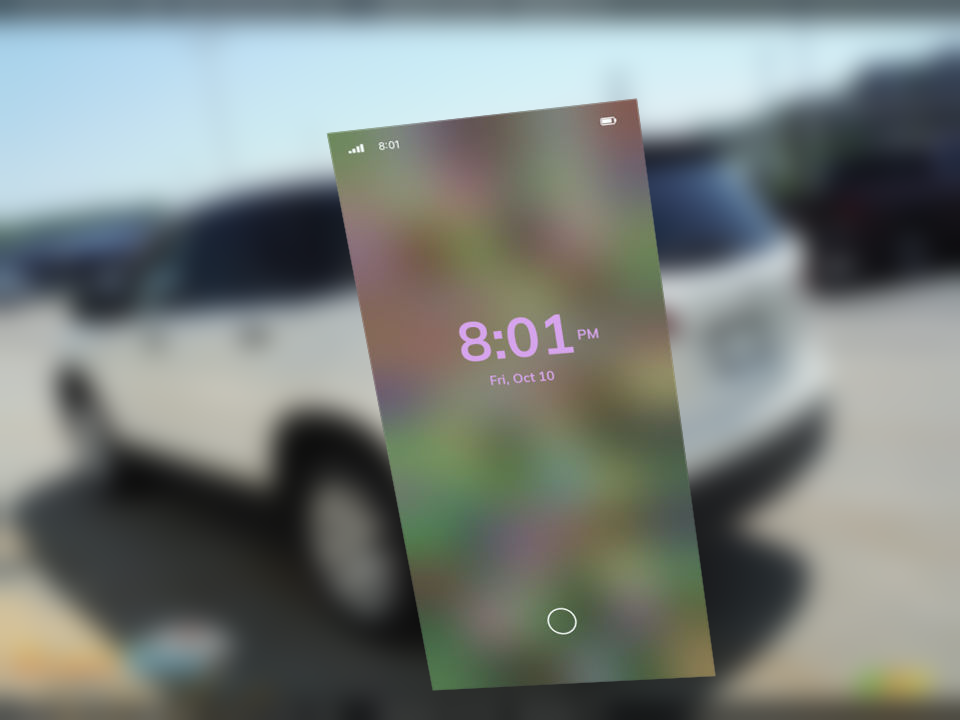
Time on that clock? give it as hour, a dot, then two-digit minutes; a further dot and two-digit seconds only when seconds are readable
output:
8.01
